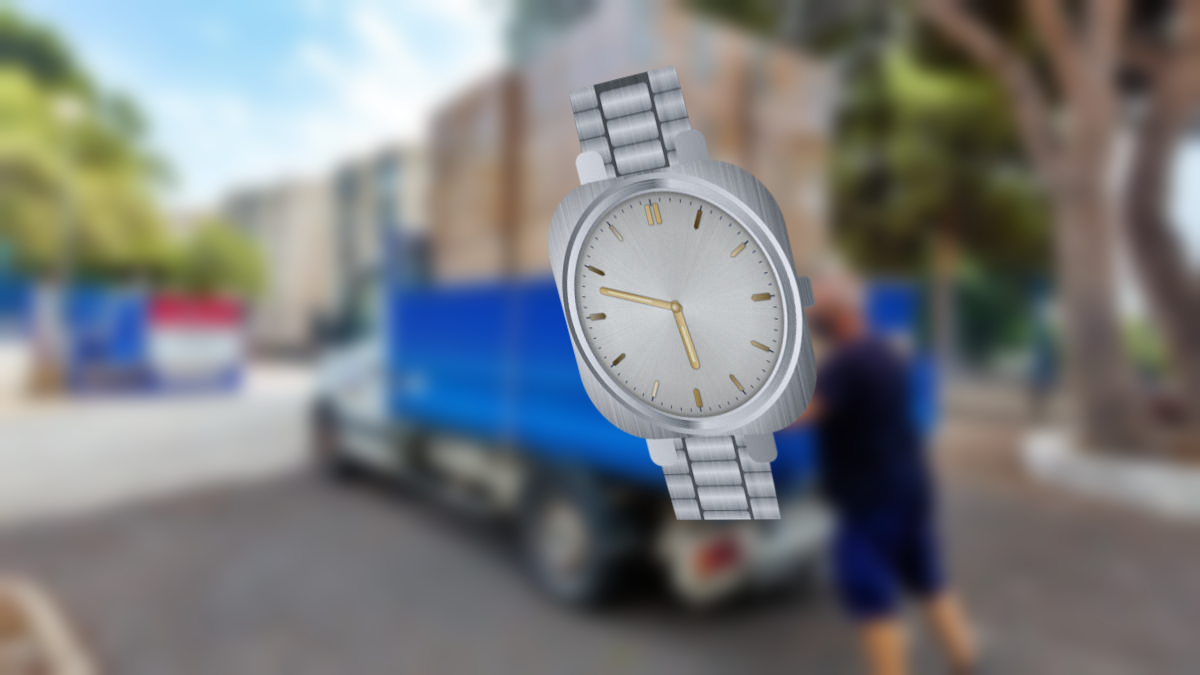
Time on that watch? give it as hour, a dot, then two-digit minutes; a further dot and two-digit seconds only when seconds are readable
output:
5.48
